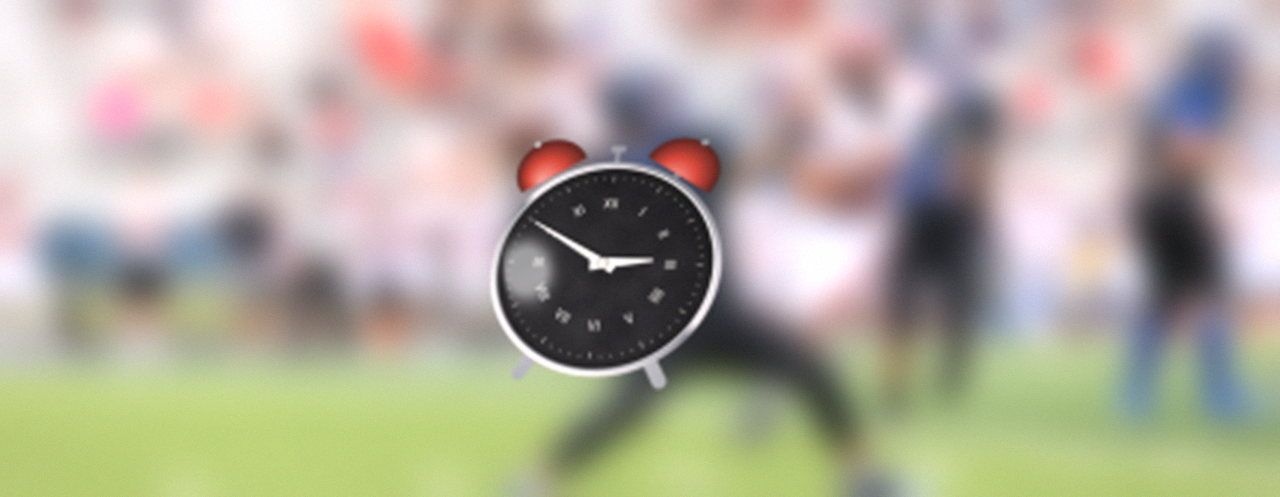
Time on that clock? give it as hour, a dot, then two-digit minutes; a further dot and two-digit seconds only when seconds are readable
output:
2.50
